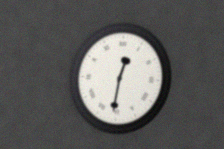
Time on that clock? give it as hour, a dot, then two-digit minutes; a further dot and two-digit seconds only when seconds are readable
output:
12.31
